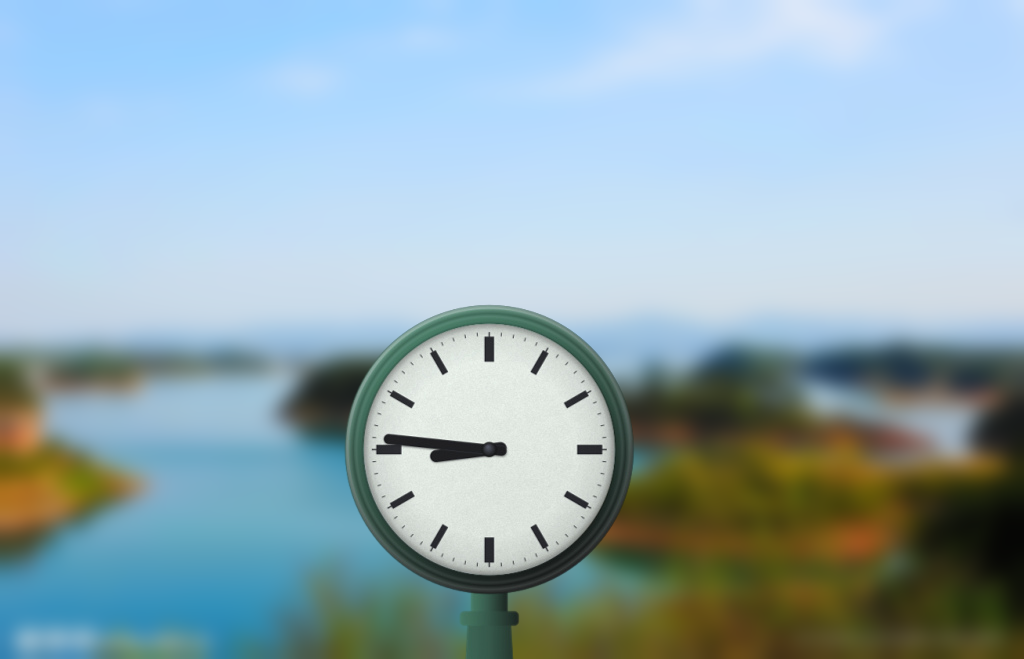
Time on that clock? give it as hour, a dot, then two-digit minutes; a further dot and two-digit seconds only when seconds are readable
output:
8.46
